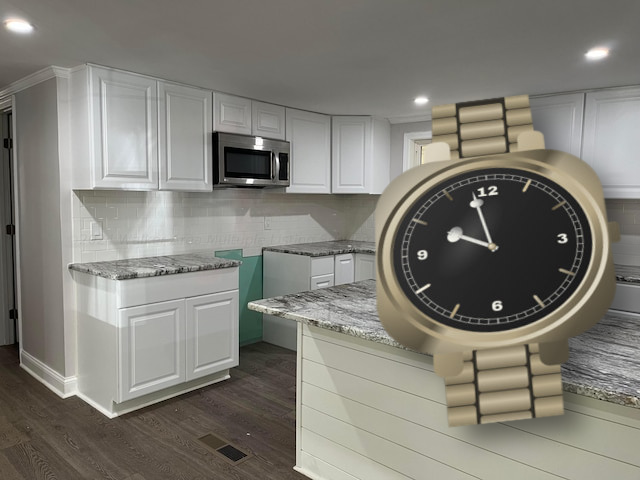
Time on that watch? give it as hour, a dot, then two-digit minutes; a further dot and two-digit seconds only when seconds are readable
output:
9.58
